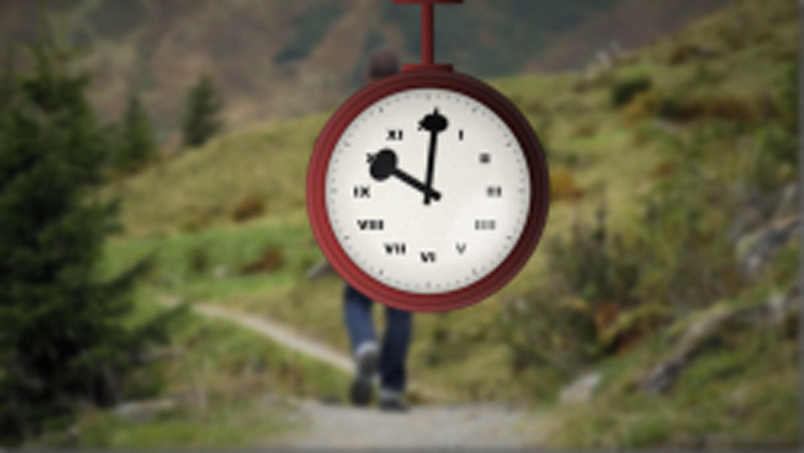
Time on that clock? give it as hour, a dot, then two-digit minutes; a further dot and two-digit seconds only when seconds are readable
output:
10.01
